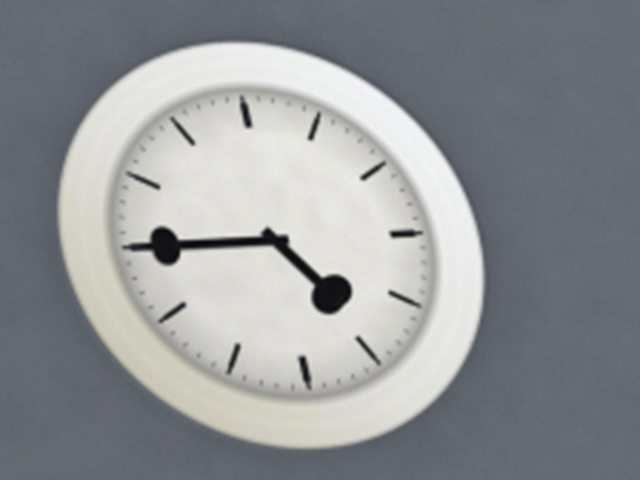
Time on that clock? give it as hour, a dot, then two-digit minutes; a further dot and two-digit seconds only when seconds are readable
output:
4.45
